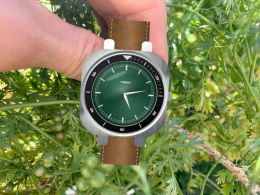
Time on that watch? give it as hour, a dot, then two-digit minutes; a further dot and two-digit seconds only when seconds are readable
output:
5.13
